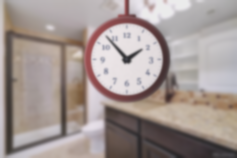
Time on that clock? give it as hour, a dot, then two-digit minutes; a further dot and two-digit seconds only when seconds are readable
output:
1.53
